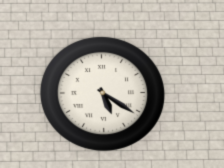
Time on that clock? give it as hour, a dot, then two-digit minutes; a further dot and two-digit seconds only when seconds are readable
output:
5.21
